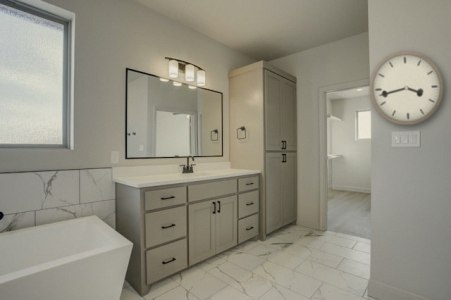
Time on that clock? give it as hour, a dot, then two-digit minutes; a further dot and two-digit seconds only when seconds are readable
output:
3.43
